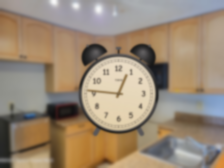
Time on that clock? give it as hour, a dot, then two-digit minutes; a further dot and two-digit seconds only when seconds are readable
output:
12.46
